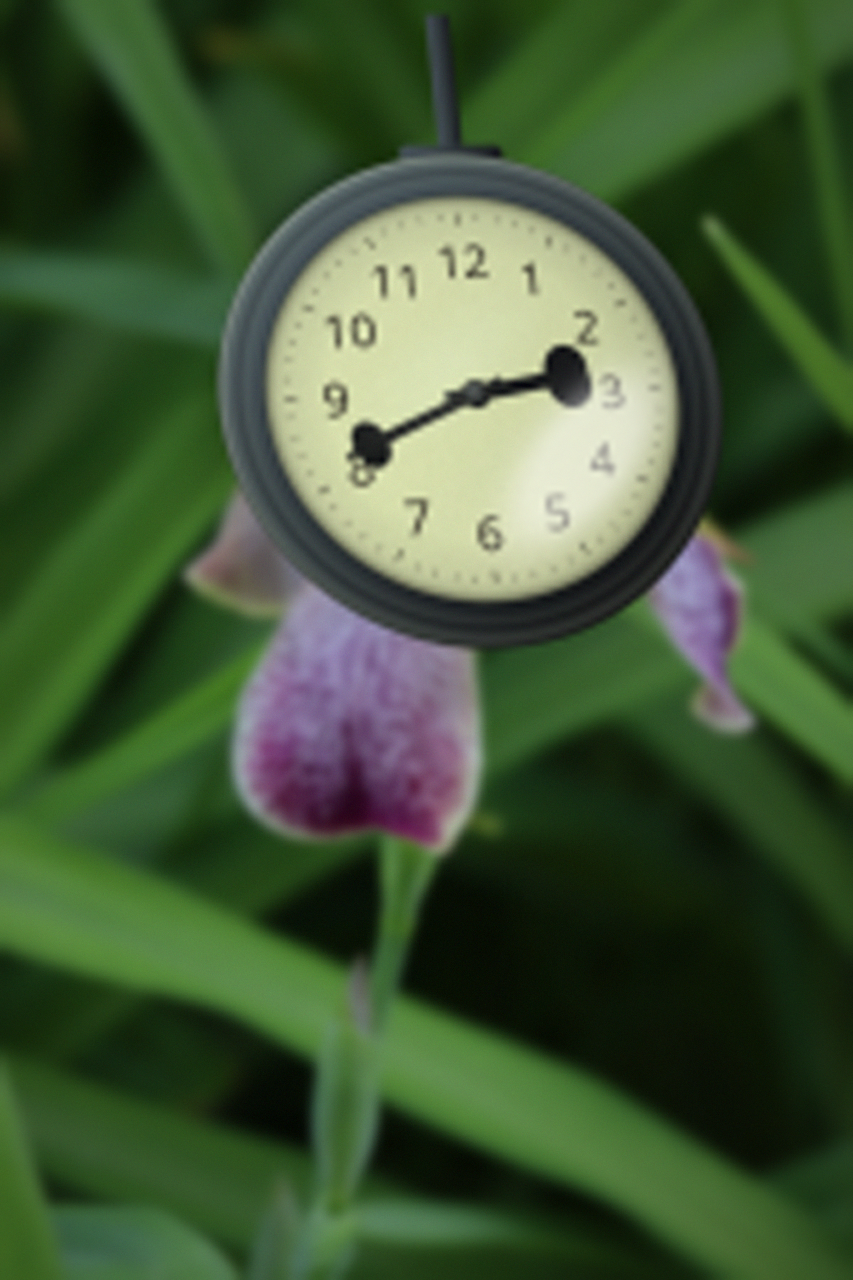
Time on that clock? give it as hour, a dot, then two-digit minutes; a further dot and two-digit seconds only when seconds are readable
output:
2.41
